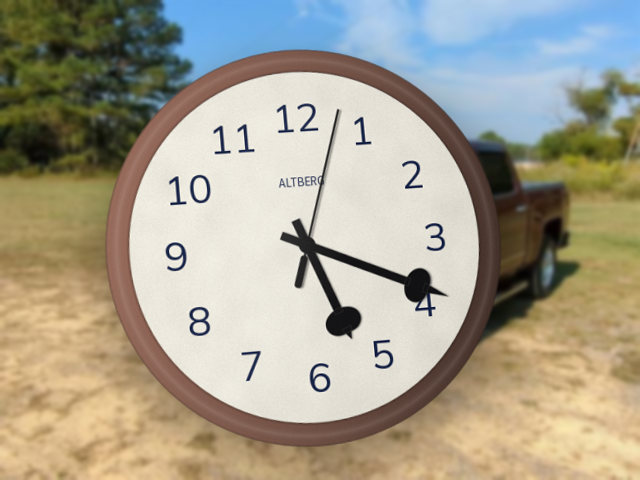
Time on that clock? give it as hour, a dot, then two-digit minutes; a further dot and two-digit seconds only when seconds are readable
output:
5.19.03
